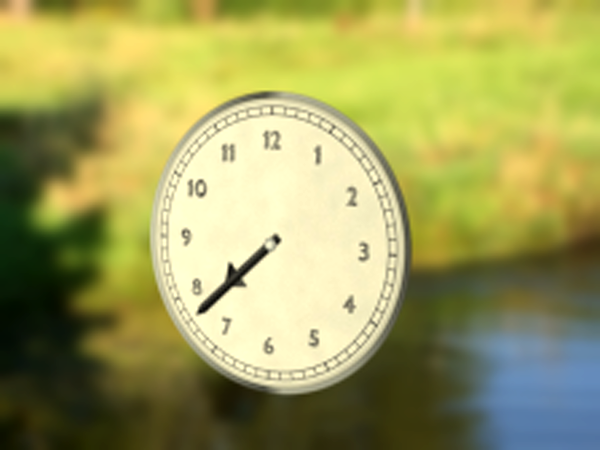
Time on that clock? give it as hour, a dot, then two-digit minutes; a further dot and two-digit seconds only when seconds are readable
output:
7.38
